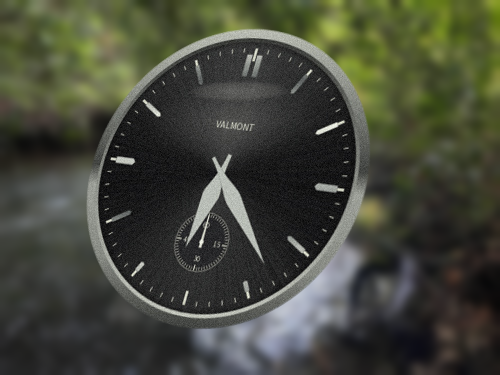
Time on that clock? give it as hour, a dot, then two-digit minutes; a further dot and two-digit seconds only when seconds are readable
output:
6.23
